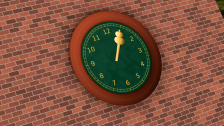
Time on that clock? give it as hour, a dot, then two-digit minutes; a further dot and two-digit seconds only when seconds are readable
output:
1.05
